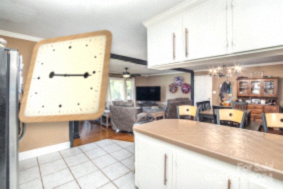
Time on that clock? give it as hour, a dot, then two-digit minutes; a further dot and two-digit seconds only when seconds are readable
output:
9.16
